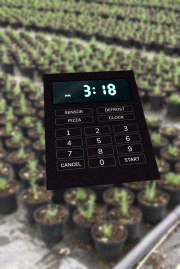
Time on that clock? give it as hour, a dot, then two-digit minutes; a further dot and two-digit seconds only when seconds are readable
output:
3.18
